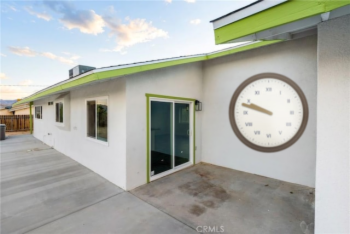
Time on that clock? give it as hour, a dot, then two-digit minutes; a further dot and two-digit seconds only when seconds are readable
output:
9.48
